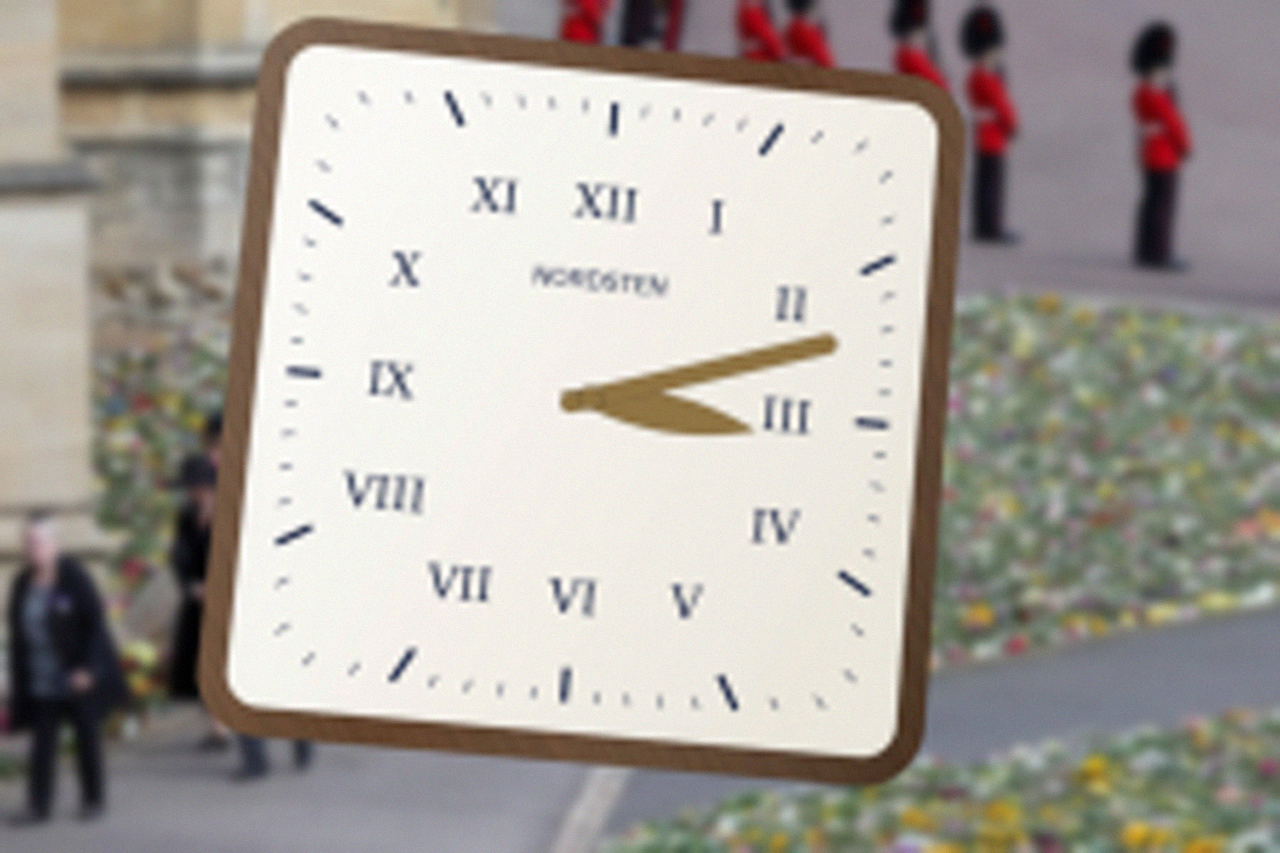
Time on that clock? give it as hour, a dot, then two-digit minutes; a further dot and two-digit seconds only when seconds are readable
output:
3.12
